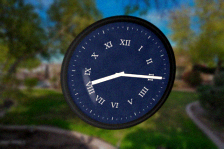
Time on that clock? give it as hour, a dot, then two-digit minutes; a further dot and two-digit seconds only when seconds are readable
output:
8.15
